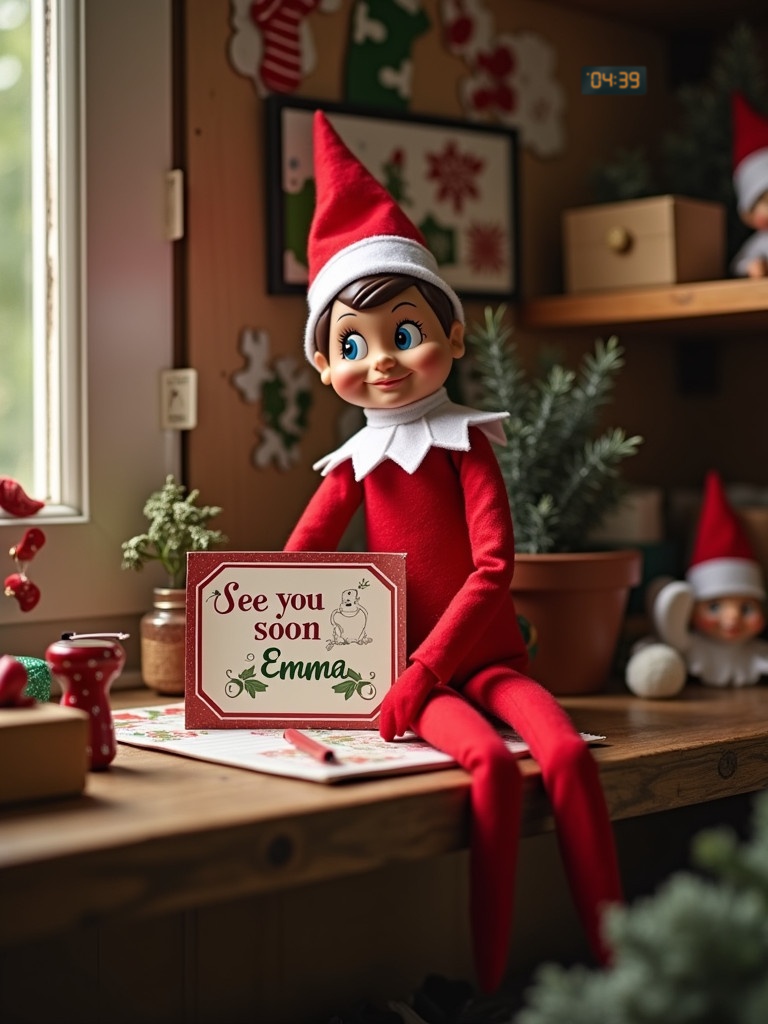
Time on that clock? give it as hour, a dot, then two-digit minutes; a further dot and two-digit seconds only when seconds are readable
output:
4.39
